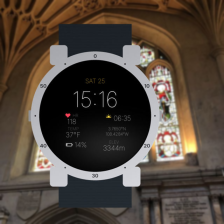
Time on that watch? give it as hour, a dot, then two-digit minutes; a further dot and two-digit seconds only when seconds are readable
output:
15.16
